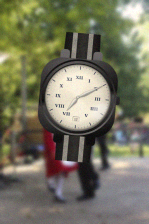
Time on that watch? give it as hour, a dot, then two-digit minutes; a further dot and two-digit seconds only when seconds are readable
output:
7.10
